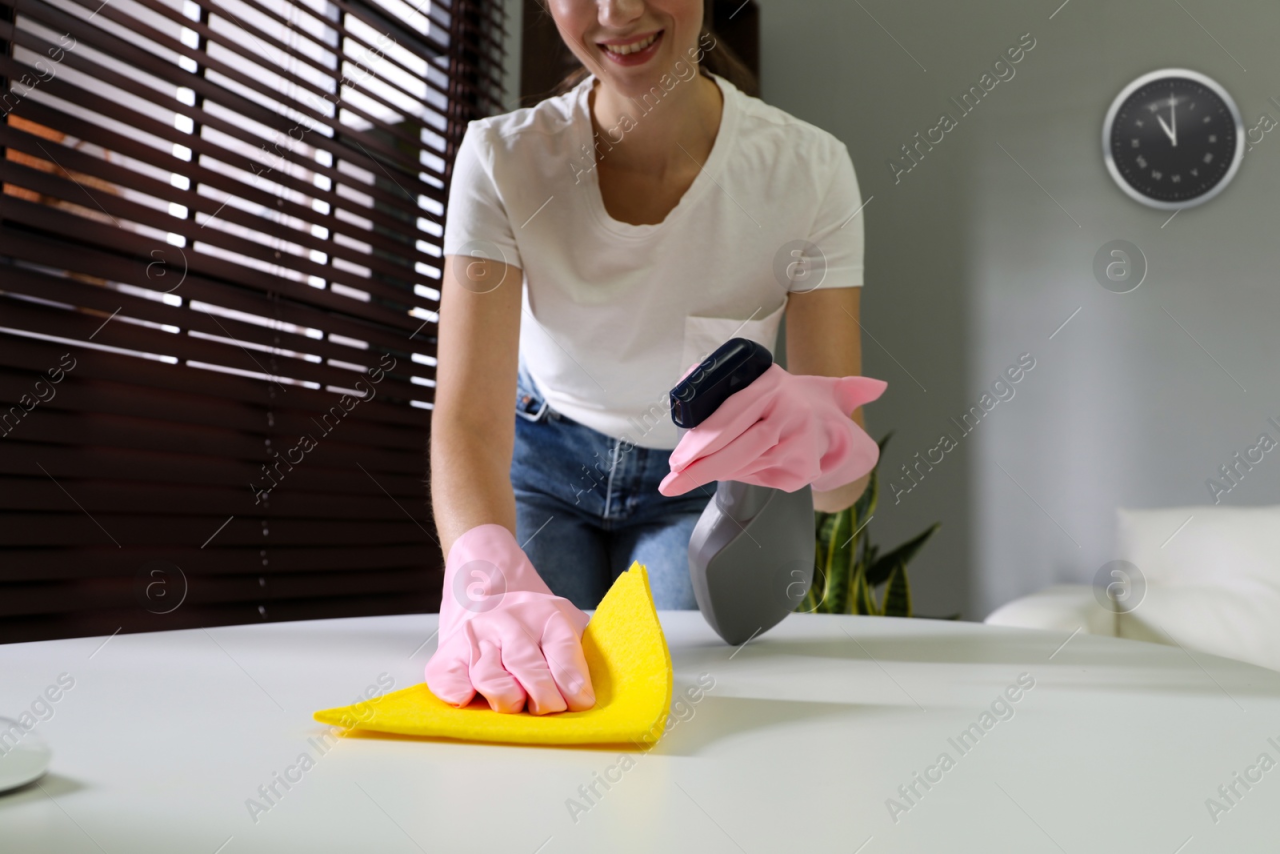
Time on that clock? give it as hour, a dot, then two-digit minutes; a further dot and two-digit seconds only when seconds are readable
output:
11.00
